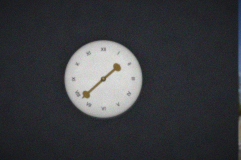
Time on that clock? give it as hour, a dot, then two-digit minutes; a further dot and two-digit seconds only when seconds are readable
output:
1.38
